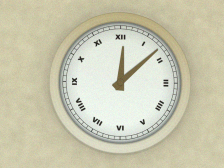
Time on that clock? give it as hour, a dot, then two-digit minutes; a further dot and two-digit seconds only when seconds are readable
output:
12.08
